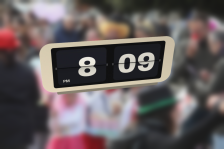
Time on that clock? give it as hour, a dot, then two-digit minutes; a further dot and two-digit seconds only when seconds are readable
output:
8.09
